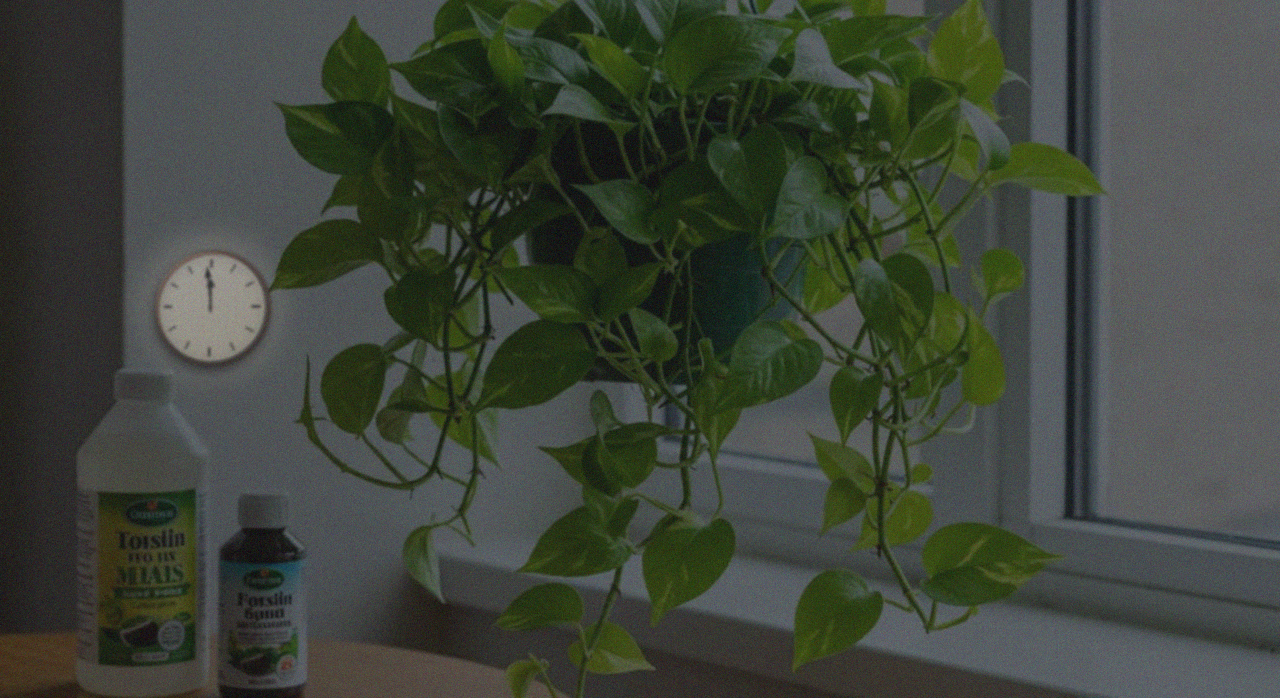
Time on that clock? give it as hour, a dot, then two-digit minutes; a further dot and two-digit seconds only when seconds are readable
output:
11.59
